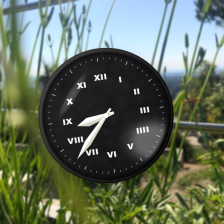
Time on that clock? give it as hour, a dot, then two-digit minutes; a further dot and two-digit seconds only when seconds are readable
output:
8.37
